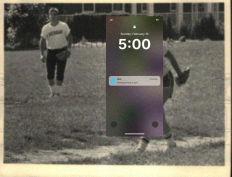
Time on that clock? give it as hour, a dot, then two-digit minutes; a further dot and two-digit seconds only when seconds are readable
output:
5.00
